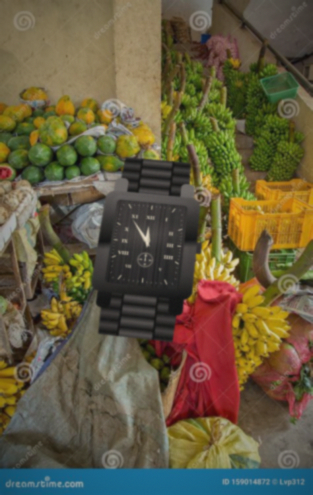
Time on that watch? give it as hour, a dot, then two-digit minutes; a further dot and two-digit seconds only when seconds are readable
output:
11.54
